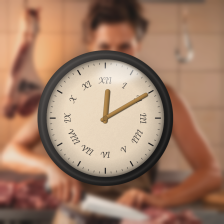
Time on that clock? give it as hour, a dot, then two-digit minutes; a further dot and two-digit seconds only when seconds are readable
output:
12.10
